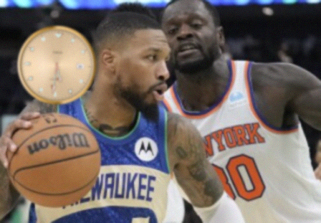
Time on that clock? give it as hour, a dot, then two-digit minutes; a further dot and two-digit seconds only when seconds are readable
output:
5.31
